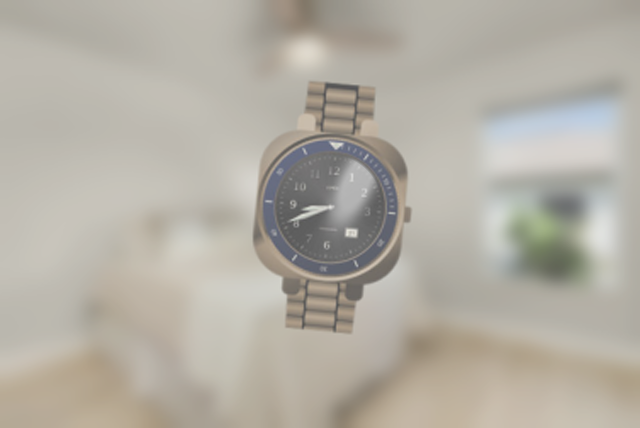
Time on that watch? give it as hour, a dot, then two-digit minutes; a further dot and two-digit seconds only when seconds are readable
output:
8.41
